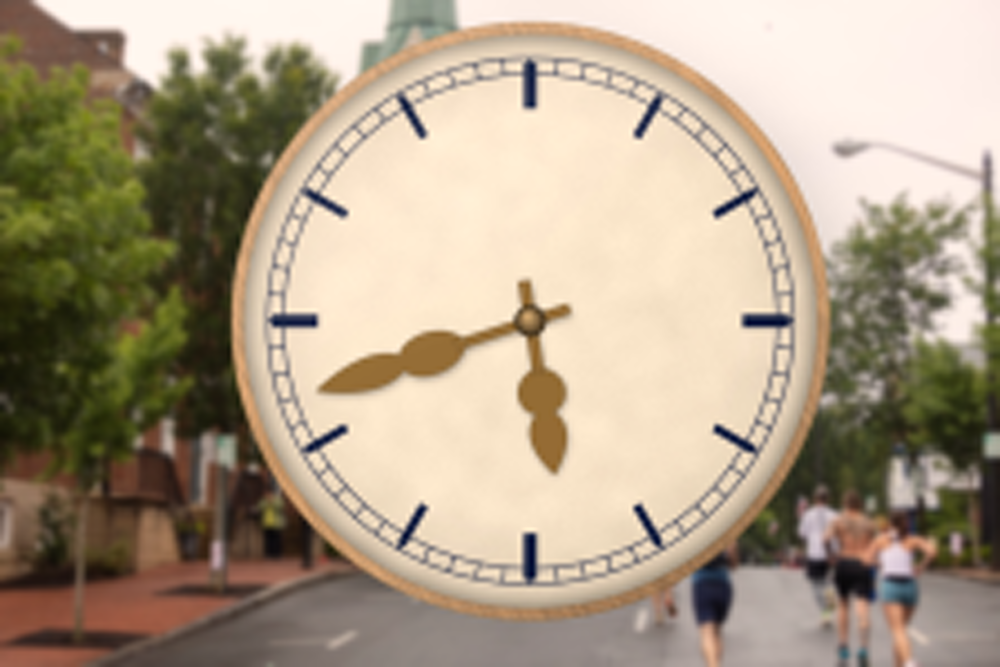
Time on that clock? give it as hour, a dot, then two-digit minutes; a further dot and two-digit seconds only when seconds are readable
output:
5.42
